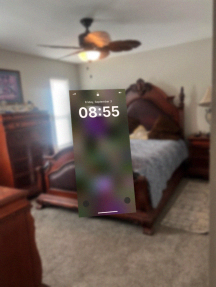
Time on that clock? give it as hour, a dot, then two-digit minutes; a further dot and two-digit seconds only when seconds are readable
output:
8.55
